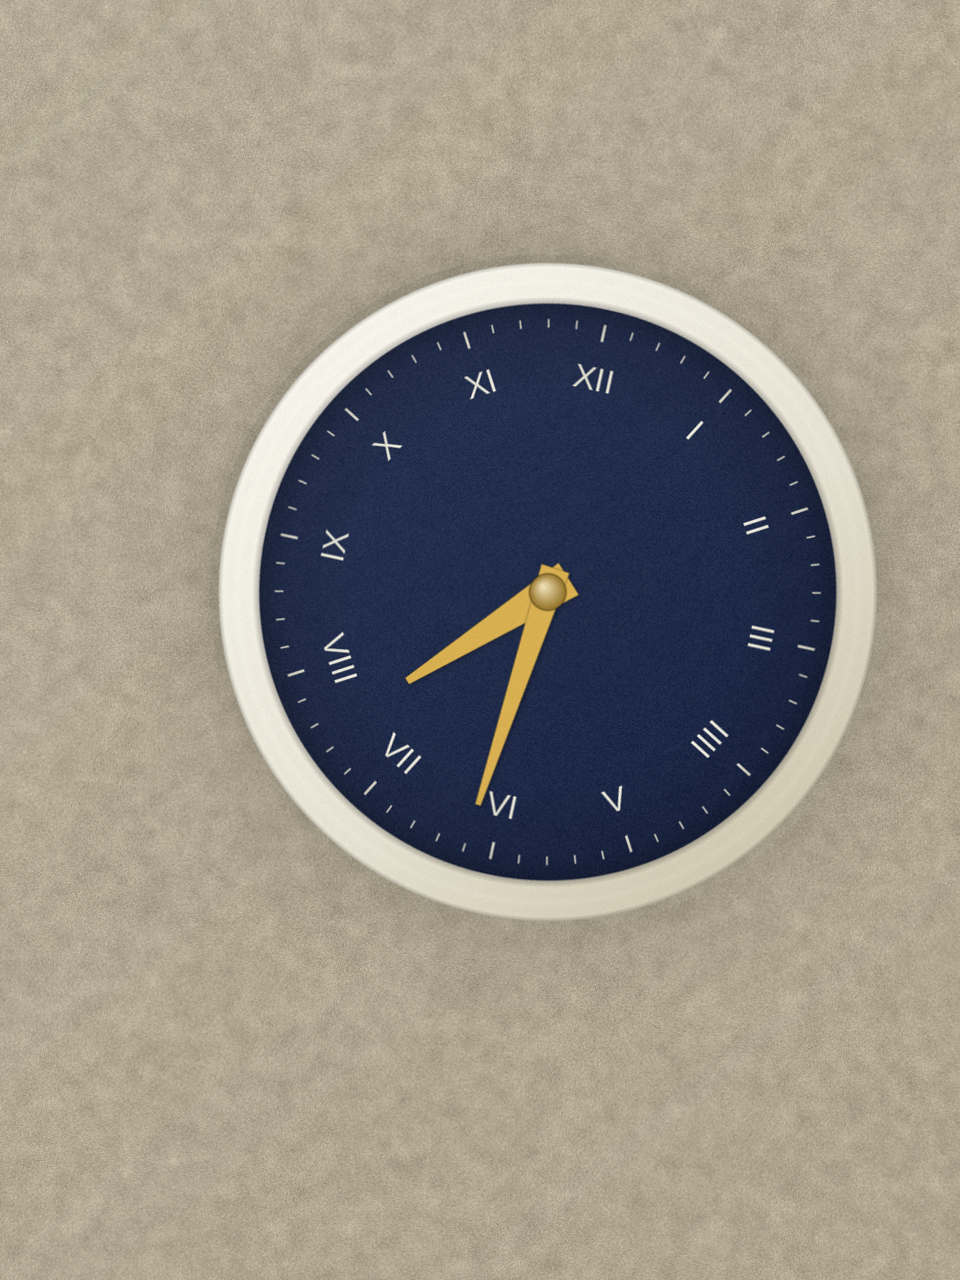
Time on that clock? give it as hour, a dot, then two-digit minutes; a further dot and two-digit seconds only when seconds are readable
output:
7.31
